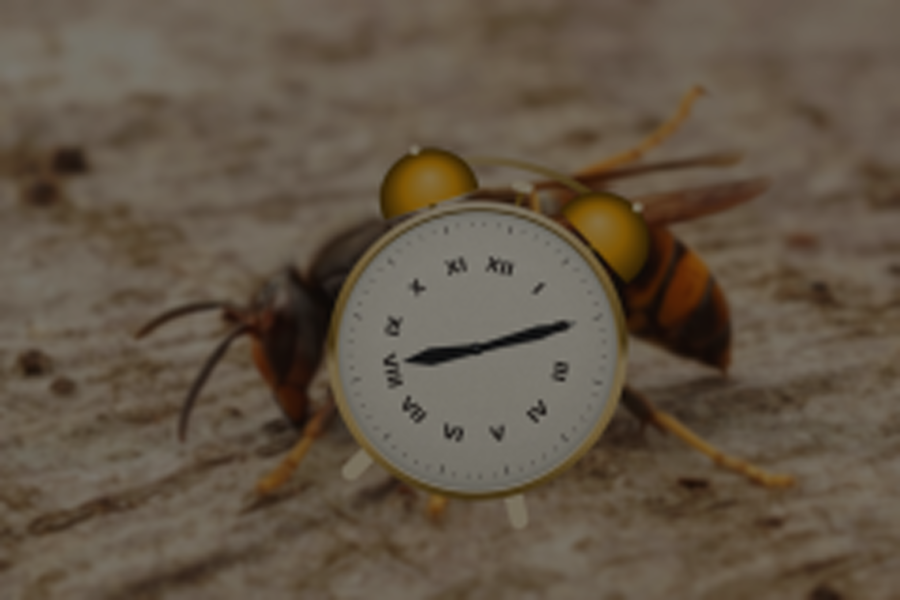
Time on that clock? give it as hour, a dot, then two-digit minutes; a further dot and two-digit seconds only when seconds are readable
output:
8.10
